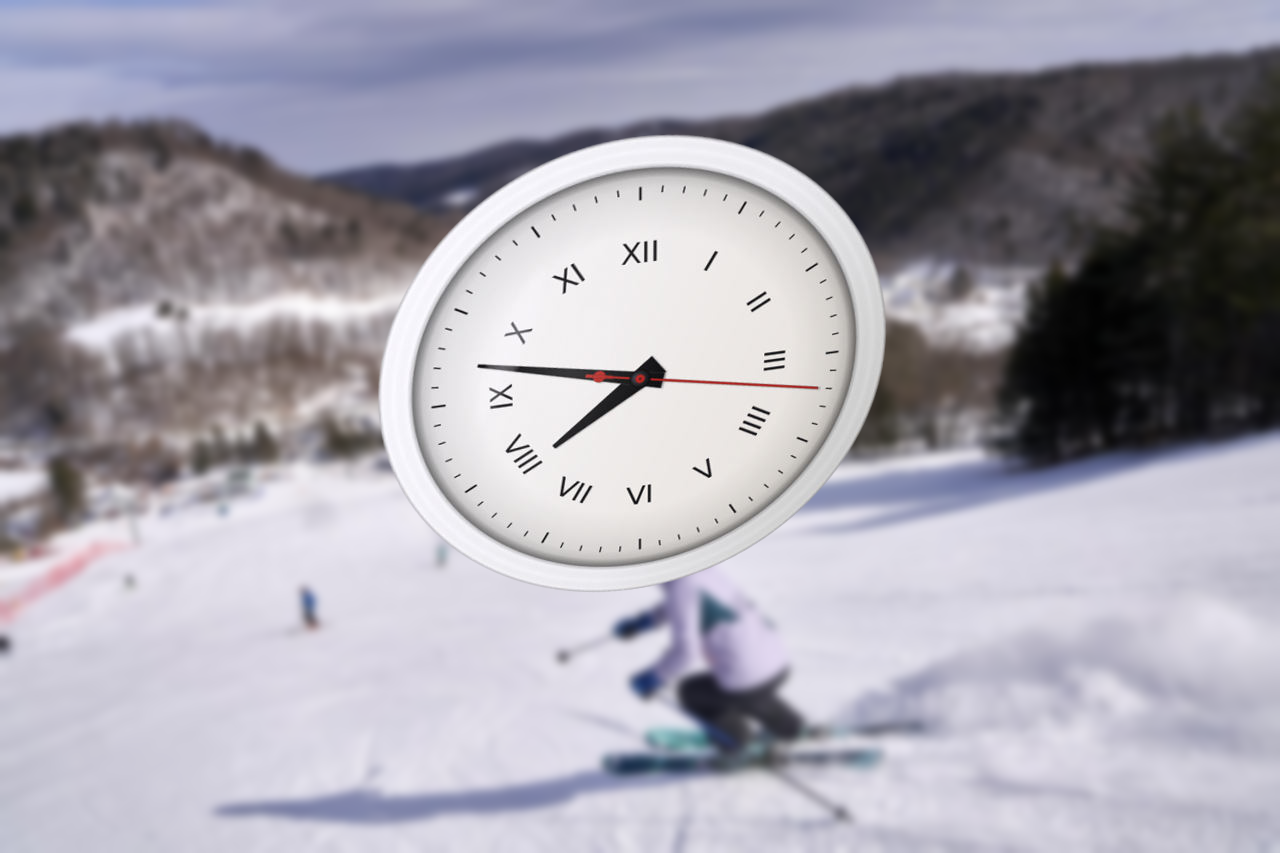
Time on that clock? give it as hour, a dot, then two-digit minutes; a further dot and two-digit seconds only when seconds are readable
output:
7.47.17
